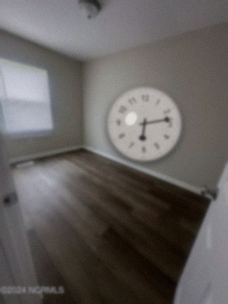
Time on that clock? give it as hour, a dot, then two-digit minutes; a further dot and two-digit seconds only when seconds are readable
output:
6.13
